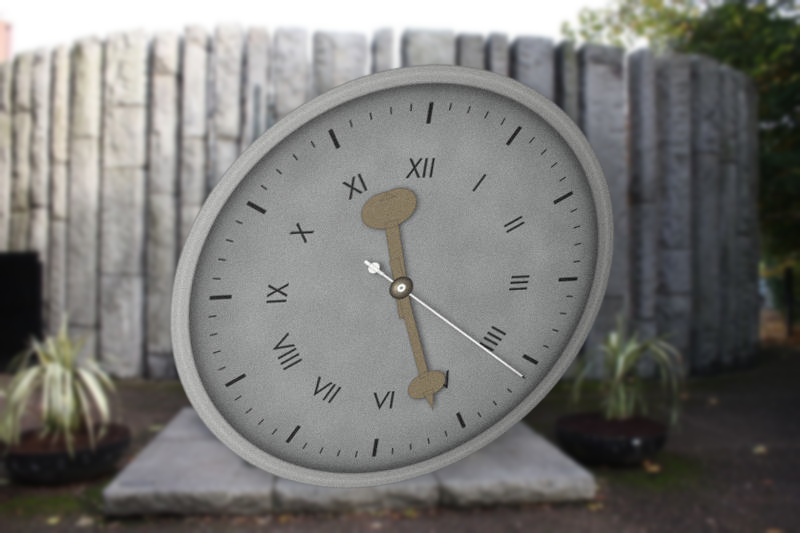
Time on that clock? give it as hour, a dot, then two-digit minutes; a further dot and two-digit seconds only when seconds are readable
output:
11.26.21
